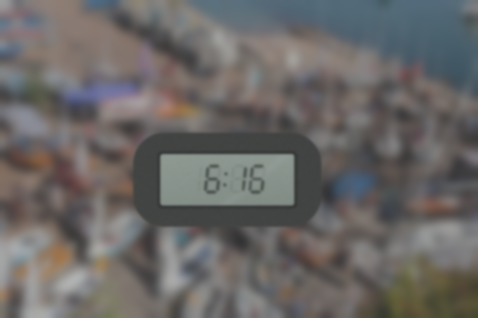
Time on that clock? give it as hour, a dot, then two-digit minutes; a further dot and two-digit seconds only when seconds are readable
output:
6.16
